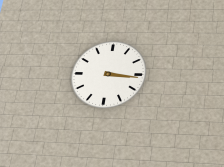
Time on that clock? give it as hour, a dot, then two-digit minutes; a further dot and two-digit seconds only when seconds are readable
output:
3.16
